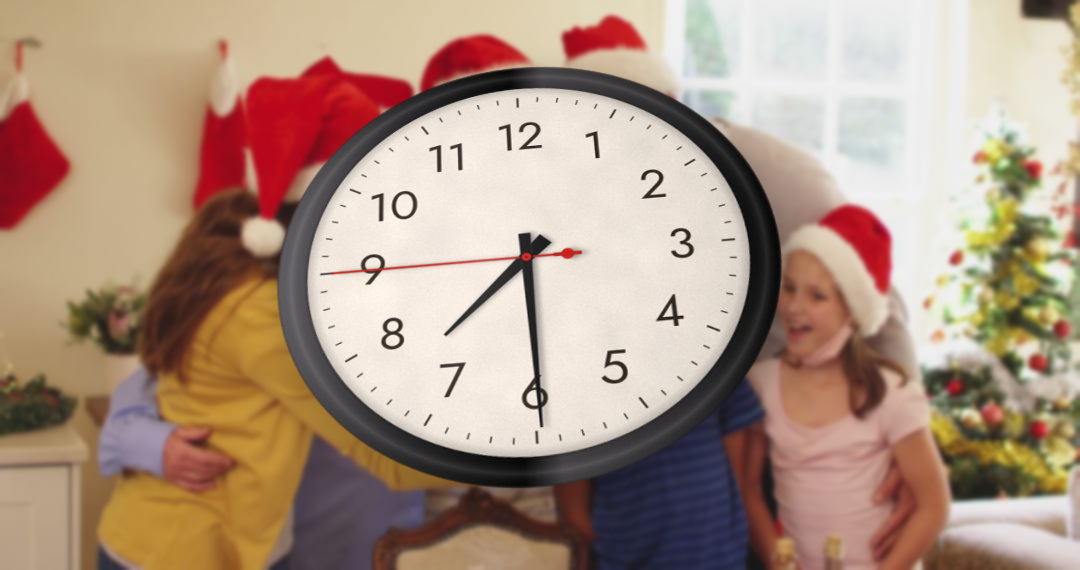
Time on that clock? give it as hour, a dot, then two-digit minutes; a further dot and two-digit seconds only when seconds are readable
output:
7.29.45
